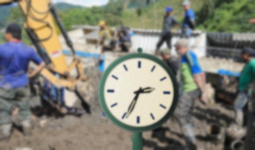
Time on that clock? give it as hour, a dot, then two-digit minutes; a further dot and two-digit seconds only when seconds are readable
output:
2.34
